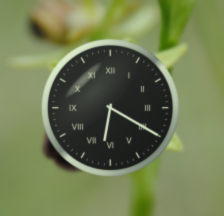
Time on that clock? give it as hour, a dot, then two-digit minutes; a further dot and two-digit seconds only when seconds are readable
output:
6.20
